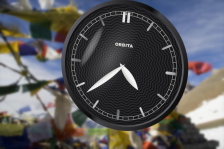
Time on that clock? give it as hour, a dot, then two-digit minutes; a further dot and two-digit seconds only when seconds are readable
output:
4.38
